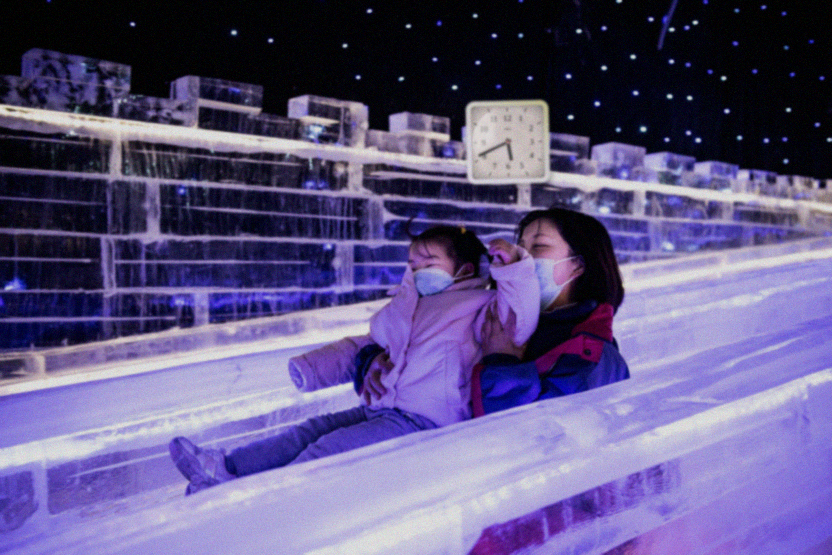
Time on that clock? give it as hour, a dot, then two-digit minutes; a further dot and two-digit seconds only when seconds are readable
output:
5.41
